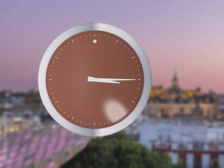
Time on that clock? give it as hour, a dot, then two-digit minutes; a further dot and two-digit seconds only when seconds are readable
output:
3.15
